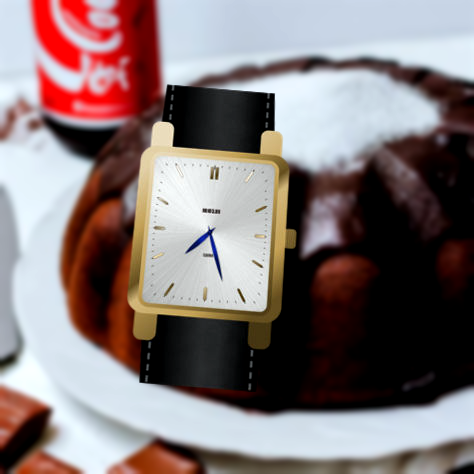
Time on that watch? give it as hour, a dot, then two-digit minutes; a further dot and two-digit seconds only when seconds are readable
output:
7.27
